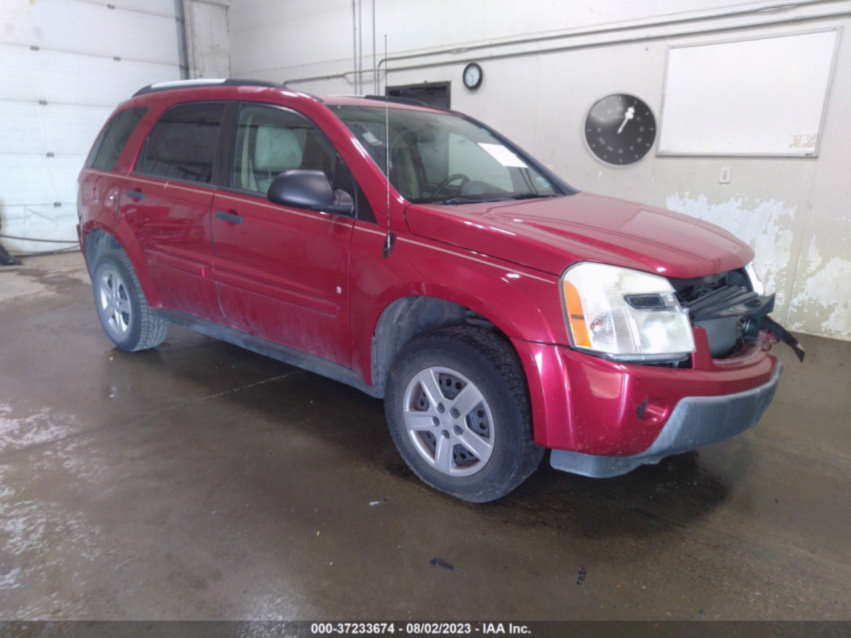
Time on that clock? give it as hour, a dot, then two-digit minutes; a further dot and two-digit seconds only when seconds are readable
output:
1.05
